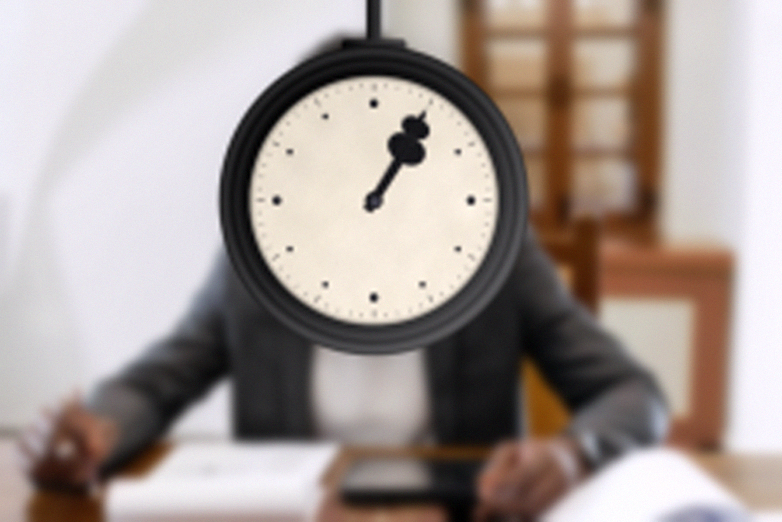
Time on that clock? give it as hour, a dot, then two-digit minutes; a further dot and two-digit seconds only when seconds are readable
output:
1.05
